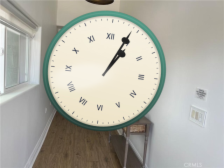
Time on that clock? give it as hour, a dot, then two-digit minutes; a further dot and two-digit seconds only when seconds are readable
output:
1.04
